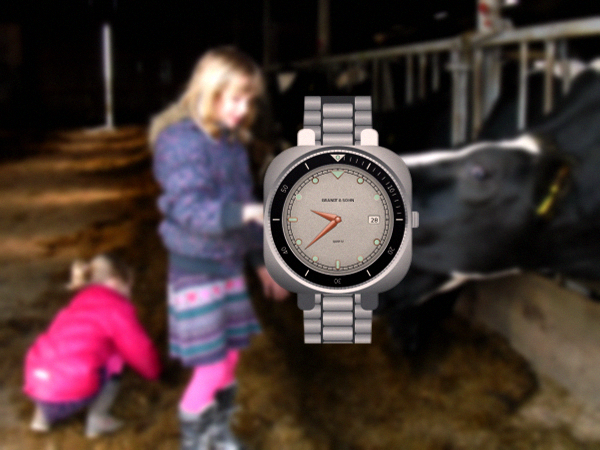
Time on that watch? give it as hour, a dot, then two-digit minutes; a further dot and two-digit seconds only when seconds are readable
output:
9.38
